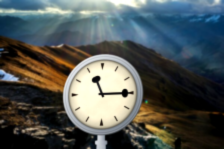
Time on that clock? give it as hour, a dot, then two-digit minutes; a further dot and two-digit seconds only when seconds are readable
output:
11.15
